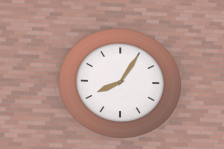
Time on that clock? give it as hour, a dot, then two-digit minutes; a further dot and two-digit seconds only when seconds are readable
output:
8.05
